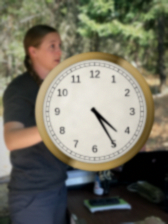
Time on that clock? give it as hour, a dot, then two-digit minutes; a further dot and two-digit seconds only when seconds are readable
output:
4.25
